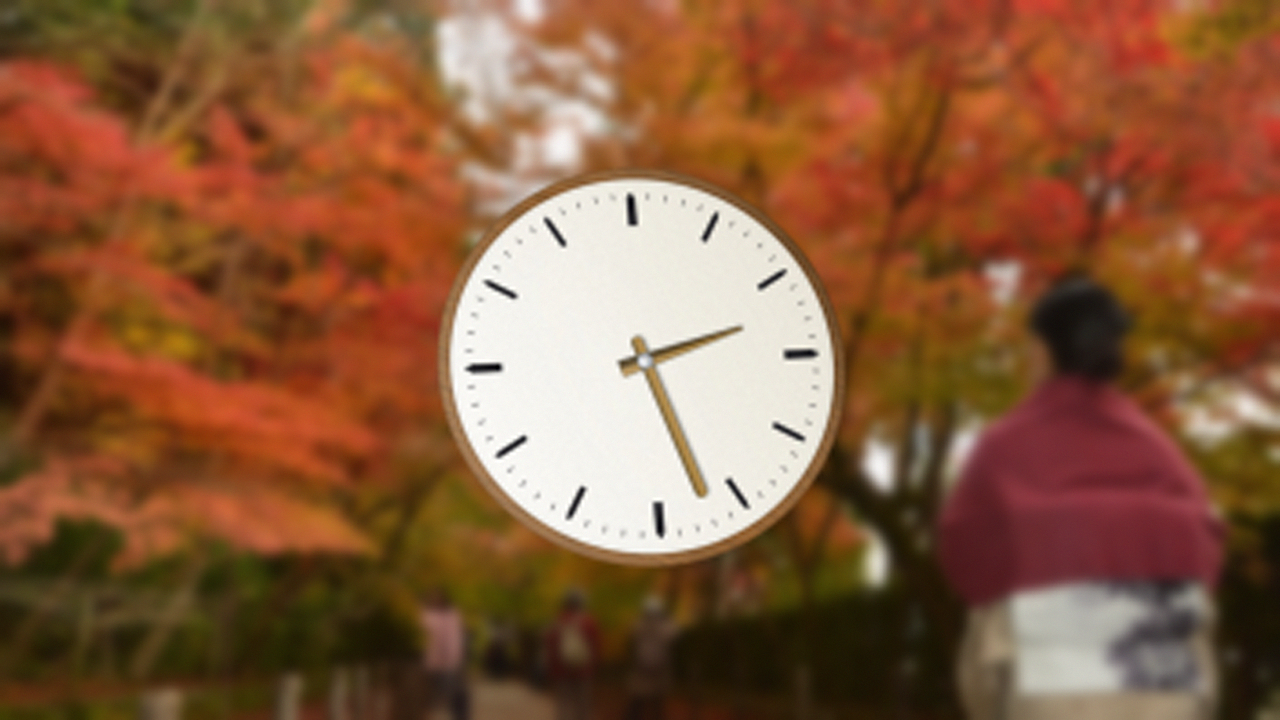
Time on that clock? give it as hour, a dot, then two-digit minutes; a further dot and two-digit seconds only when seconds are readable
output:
2.27
